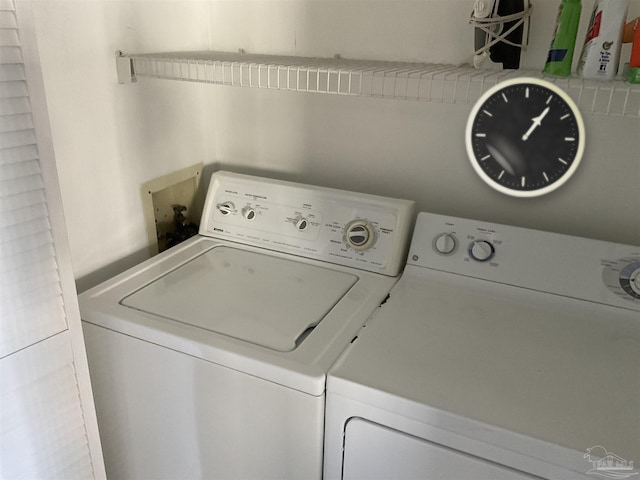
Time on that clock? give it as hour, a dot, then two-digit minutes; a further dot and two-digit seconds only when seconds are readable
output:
1.06
